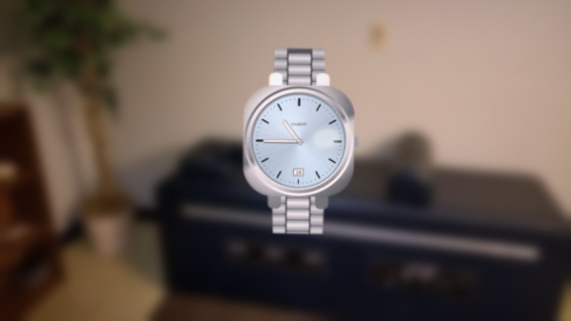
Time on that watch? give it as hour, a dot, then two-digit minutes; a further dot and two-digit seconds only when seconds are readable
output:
10.45
